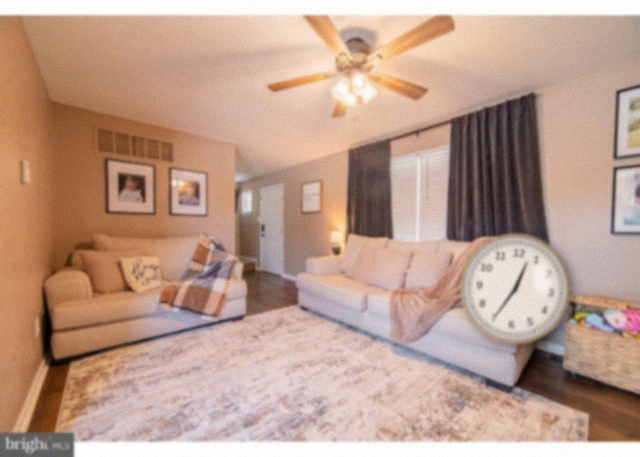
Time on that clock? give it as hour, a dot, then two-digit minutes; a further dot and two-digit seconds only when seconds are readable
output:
12.35
